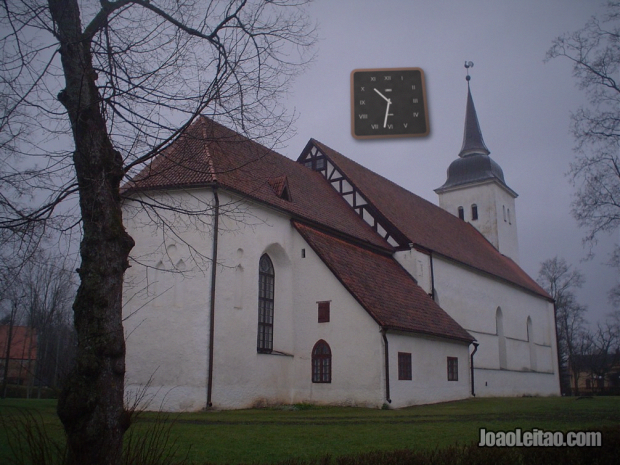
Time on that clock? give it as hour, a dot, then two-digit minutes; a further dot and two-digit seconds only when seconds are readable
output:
10.32
